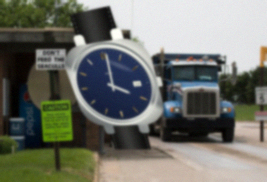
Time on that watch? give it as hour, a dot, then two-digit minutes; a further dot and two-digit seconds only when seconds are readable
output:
4.01
